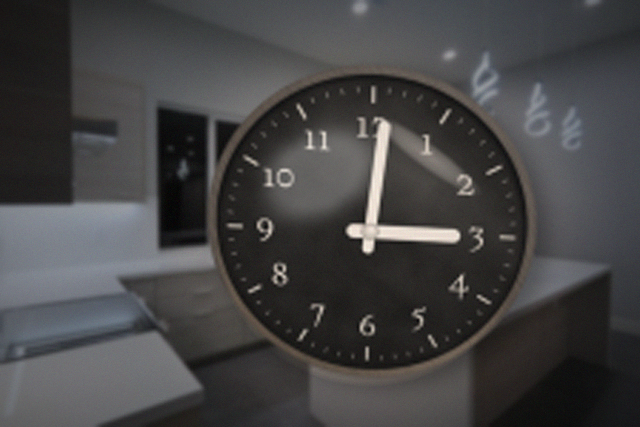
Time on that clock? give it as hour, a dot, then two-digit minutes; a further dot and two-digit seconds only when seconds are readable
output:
3.01
